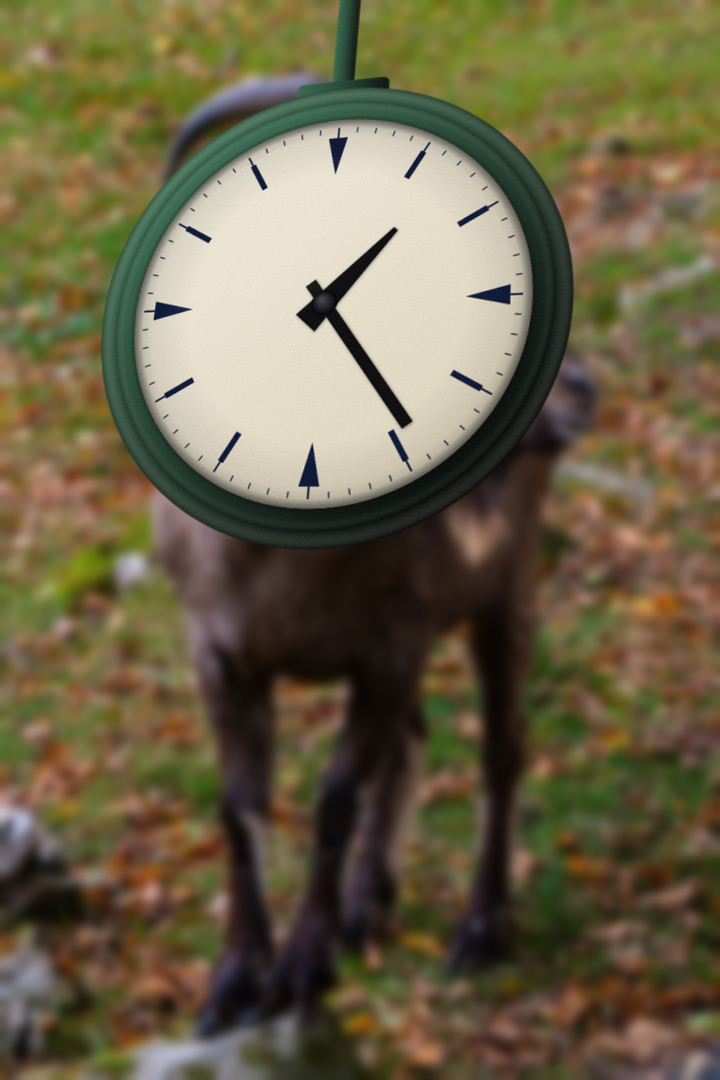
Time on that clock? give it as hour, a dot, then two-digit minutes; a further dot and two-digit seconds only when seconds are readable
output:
1.24
